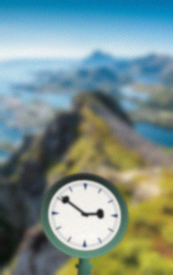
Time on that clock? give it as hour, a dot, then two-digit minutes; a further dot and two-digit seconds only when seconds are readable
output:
2.51
